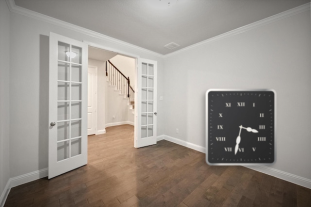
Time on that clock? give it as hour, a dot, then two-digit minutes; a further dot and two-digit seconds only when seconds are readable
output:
3.32
